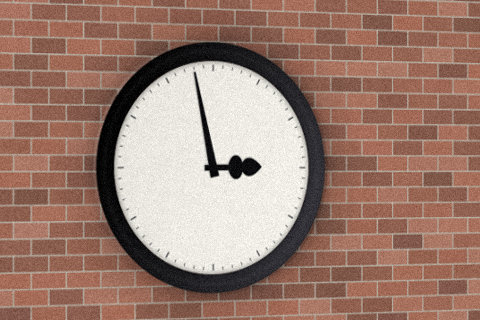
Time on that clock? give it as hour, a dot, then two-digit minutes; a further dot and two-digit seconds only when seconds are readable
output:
2.58
